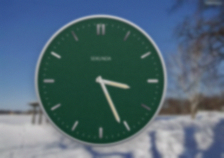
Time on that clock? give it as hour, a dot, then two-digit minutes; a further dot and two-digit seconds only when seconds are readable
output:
3.26
